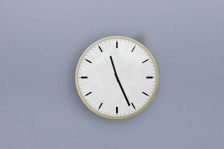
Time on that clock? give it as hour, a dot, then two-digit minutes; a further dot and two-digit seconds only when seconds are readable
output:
11.26
